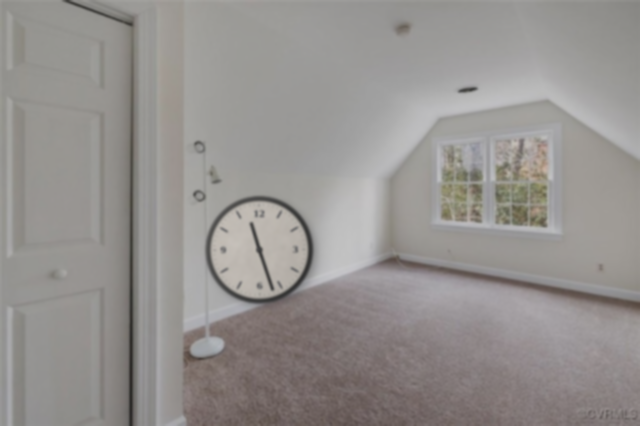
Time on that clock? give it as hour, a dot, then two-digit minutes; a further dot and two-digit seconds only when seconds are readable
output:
11.27
